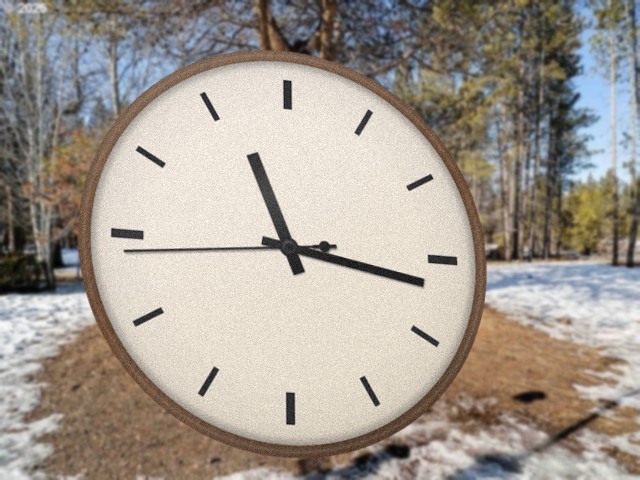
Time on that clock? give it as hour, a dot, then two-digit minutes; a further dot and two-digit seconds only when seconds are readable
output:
11.16.44
